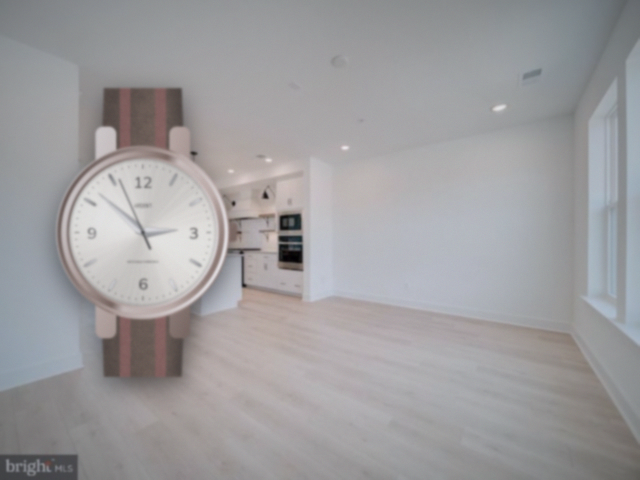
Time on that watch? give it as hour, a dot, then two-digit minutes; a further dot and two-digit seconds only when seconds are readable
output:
2.51.56
